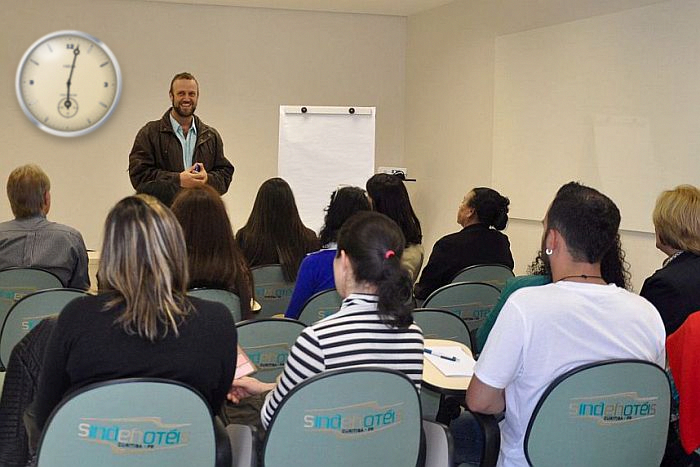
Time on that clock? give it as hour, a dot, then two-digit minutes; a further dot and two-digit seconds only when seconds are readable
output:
6.02
